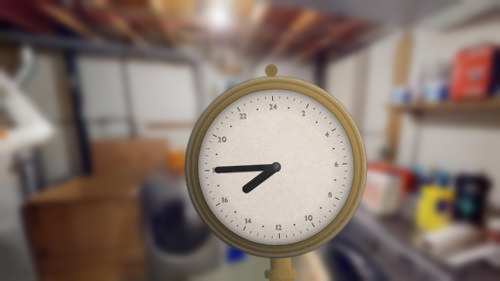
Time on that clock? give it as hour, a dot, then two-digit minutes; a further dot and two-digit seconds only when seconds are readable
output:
15.45
